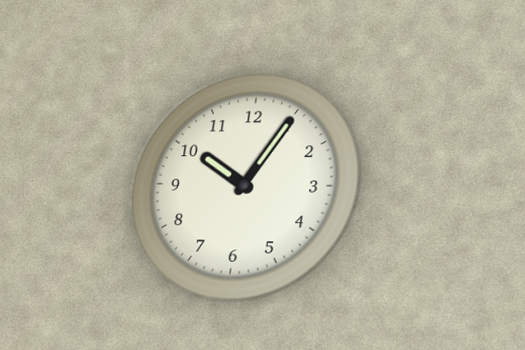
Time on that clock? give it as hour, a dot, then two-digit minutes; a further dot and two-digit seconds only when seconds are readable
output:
10.05
